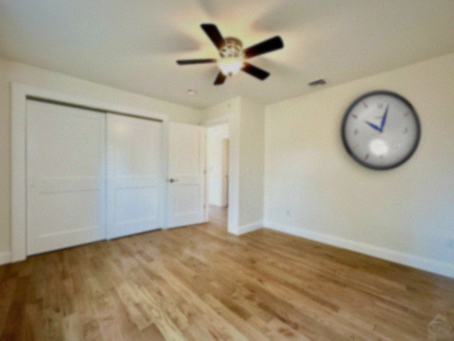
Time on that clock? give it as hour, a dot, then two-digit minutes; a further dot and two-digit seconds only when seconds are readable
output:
10.03
